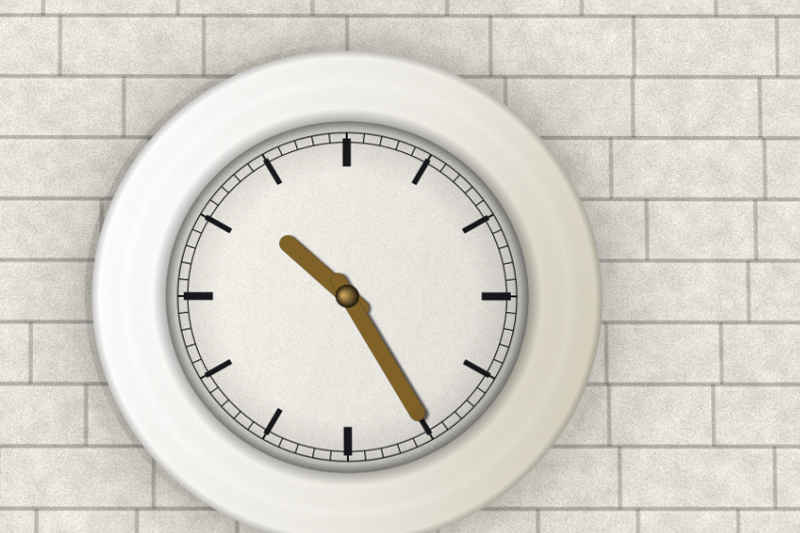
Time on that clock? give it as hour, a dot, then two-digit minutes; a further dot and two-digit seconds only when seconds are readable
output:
10.25
